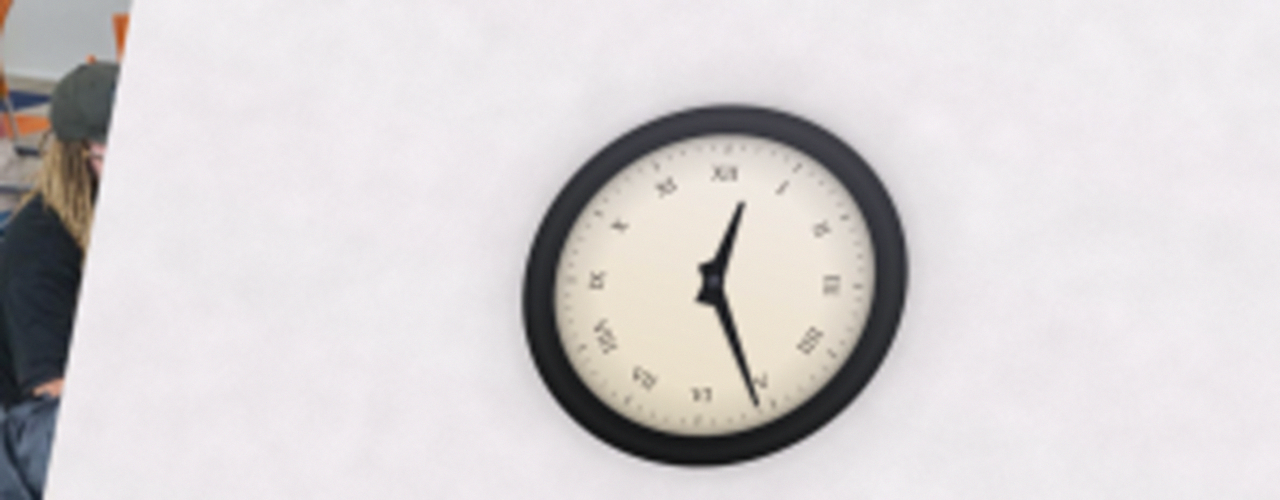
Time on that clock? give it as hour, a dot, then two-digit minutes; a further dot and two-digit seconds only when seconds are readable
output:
12.26
